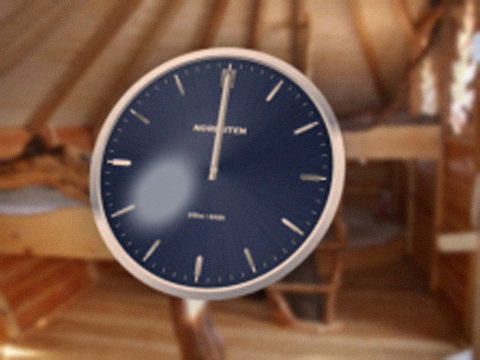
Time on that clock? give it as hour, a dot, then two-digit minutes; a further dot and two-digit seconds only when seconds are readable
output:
12.00
